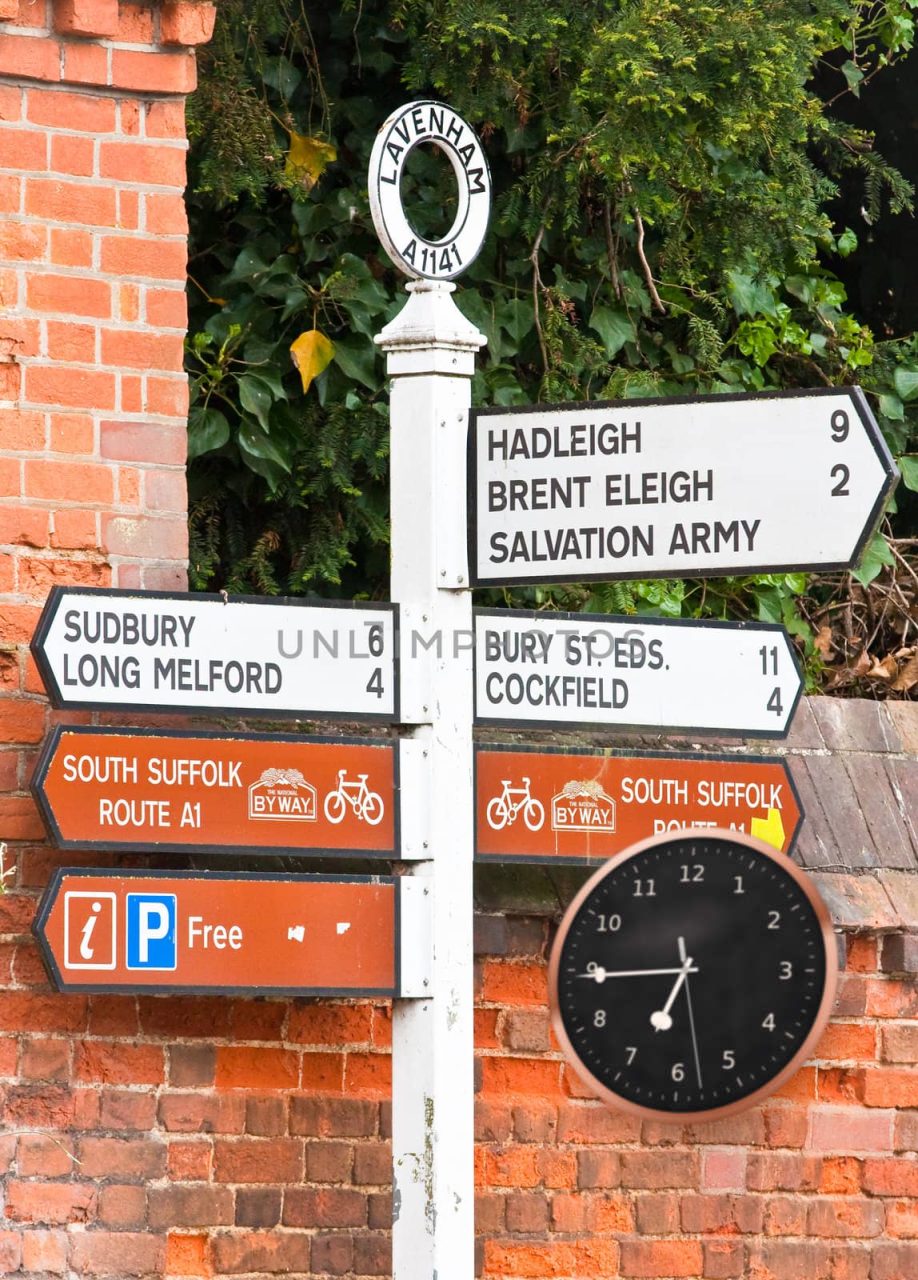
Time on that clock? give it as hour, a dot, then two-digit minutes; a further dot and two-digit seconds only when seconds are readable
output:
6.44.28
